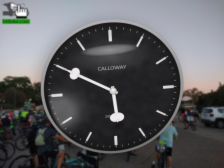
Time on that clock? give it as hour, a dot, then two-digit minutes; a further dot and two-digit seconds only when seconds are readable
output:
5.50
